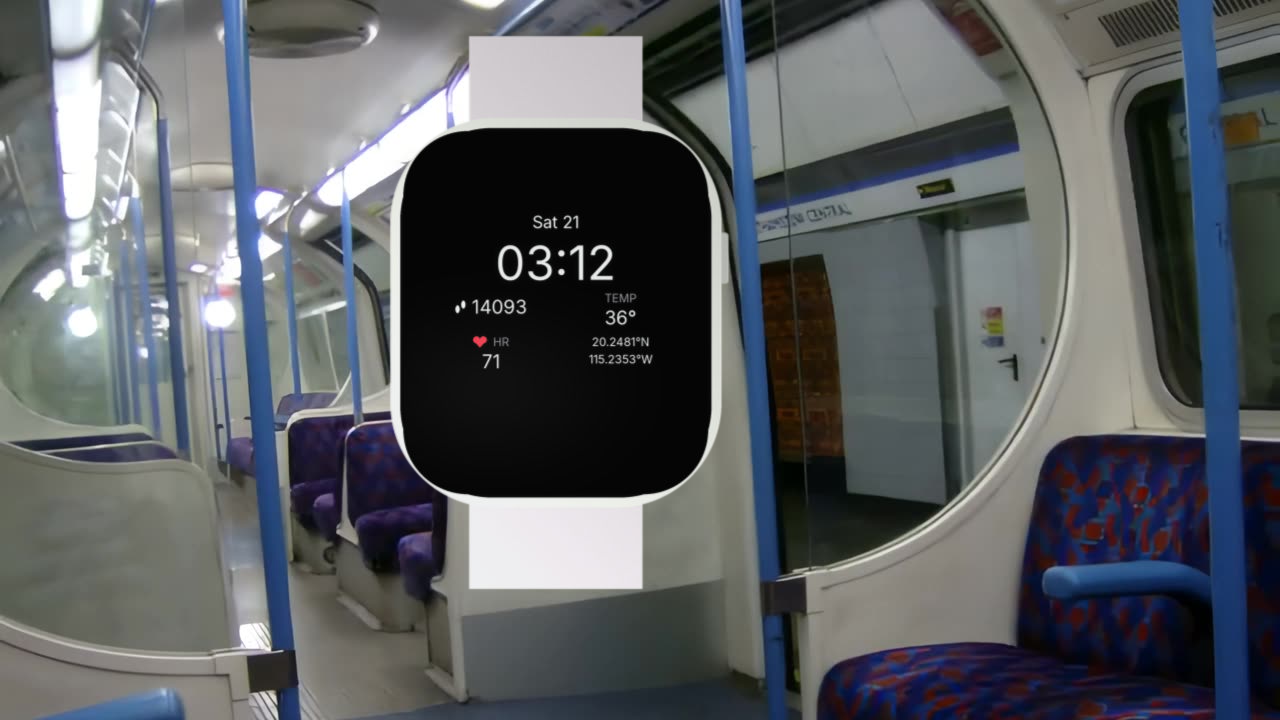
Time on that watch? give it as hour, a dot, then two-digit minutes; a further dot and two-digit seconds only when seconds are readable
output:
3.12
